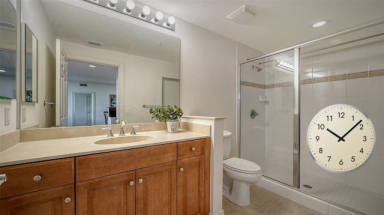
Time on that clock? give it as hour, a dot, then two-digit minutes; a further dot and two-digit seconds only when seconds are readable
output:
10.08
